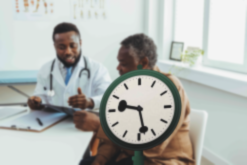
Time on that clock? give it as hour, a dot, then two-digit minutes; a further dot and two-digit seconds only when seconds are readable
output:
9.28
